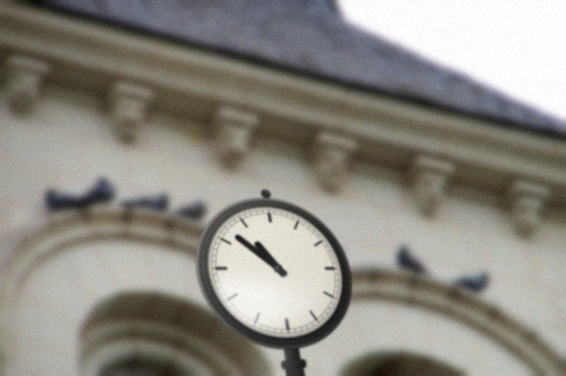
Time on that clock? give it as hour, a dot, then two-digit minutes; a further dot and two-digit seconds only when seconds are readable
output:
10.52
